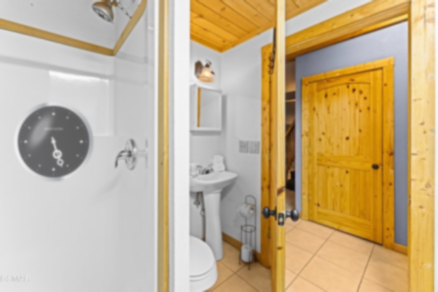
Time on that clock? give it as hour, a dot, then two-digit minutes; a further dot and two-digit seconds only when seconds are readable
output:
5.27
